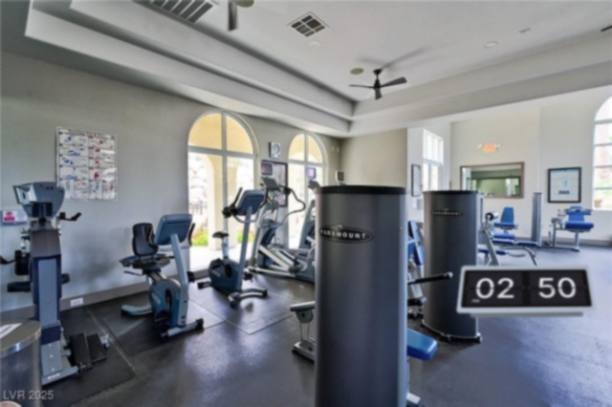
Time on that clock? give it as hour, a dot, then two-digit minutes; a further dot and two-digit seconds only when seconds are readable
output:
2.50
